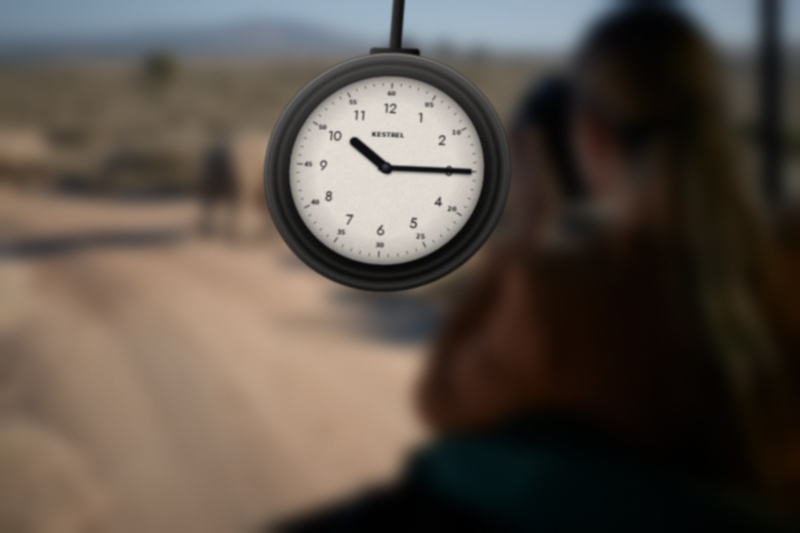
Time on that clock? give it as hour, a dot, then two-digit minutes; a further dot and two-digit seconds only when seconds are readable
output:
10.15
